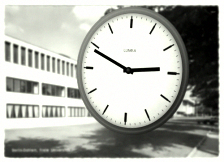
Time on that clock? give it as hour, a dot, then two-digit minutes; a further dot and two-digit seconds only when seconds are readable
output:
2.49
